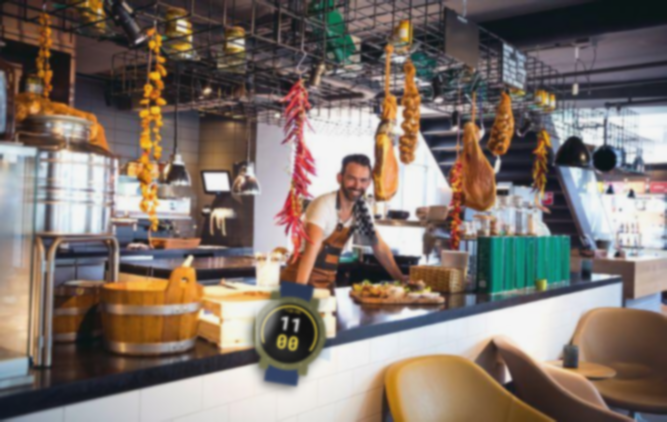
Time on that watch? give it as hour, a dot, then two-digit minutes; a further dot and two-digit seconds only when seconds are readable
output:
11.00
